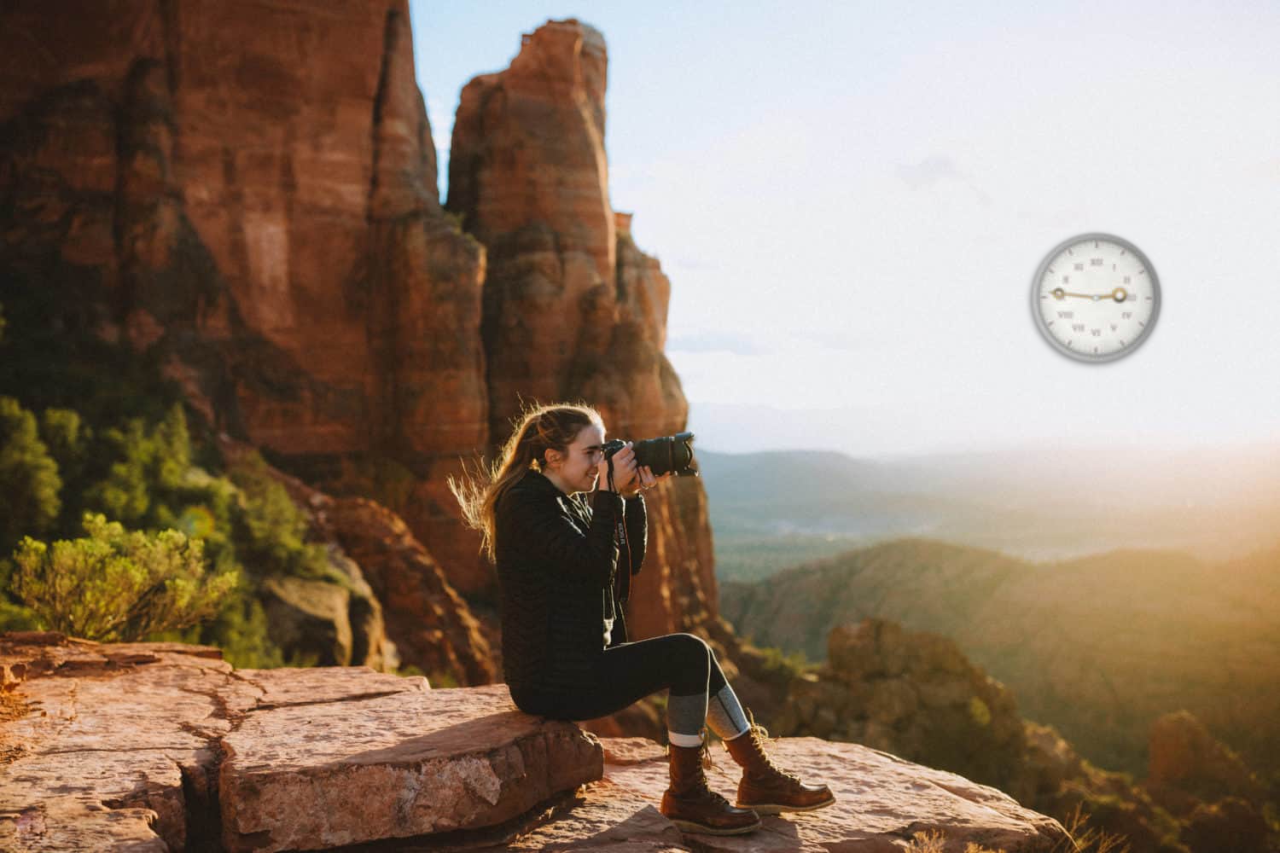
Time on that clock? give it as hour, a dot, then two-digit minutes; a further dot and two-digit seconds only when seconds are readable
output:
2.46
